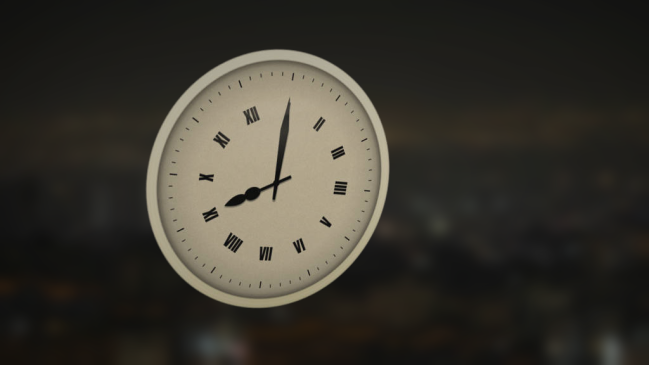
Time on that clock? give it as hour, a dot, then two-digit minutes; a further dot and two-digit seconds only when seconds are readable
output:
9.05
